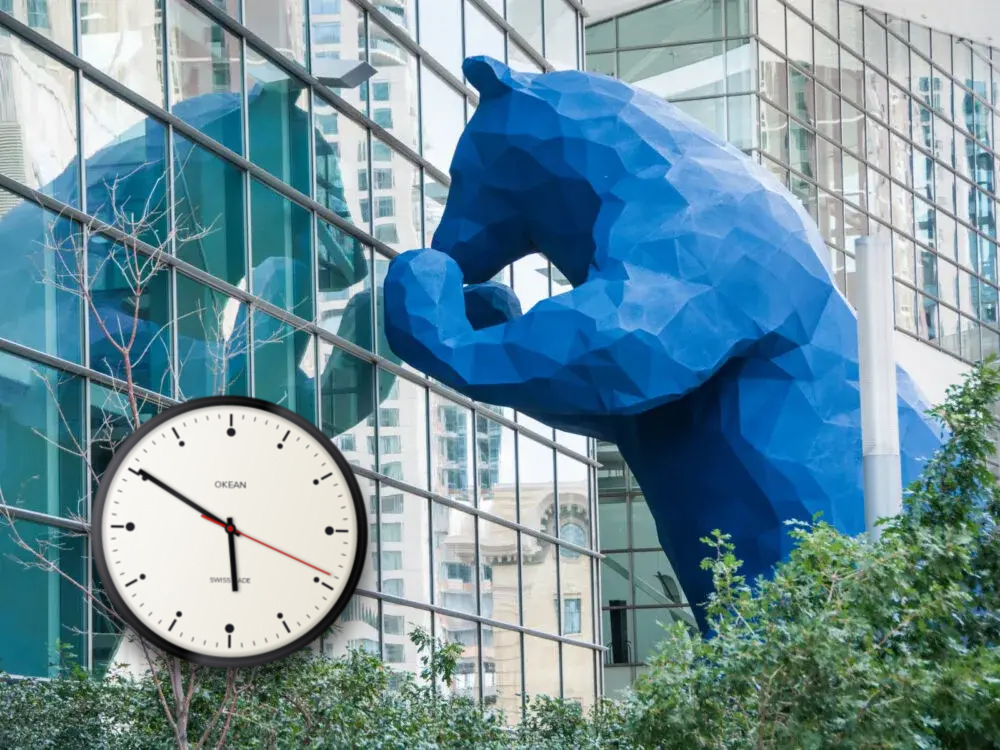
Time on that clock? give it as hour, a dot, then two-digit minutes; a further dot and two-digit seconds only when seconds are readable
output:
5.50.19
